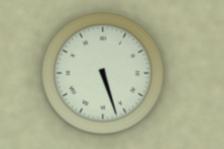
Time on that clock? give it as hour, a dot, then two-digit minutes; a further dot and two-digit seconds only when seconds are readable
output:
5.27
